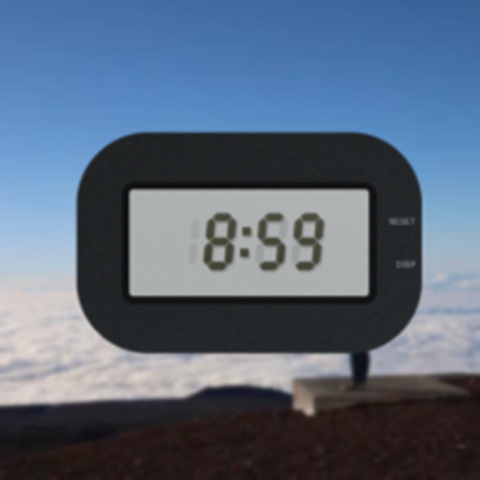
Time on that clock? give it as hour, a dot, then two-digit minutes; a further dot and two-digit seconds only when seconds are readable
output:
8.59
